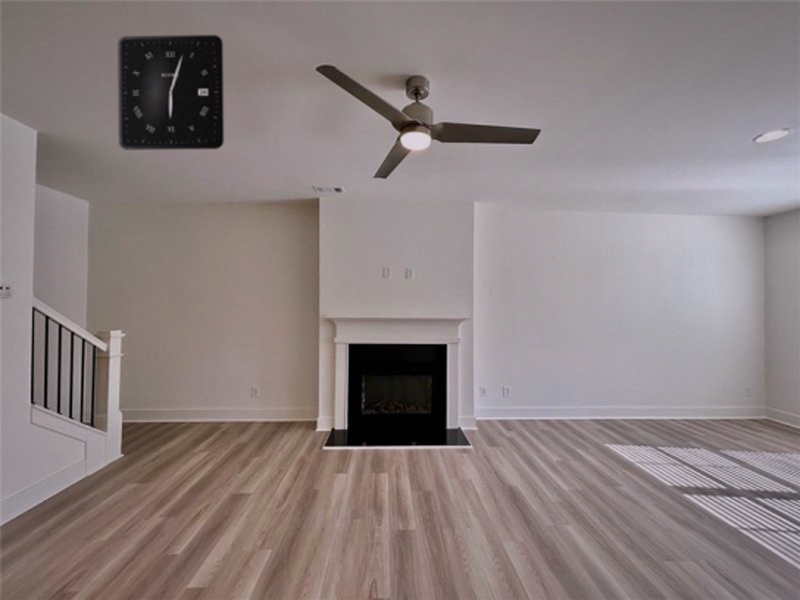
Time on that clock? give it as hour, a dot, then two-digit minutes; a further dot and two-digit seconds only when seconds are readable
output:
6.03
